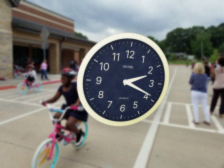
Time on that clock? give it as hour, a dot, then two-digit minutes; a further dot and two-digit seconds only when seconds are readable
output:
2.19
